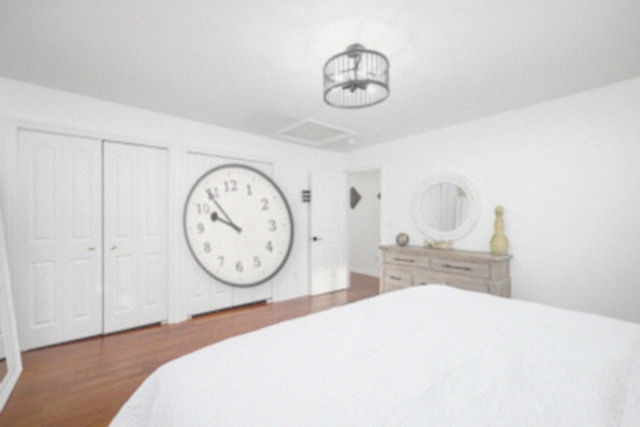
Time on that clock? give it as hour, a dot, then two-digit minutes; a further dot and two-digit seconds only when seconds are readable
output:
9.54
